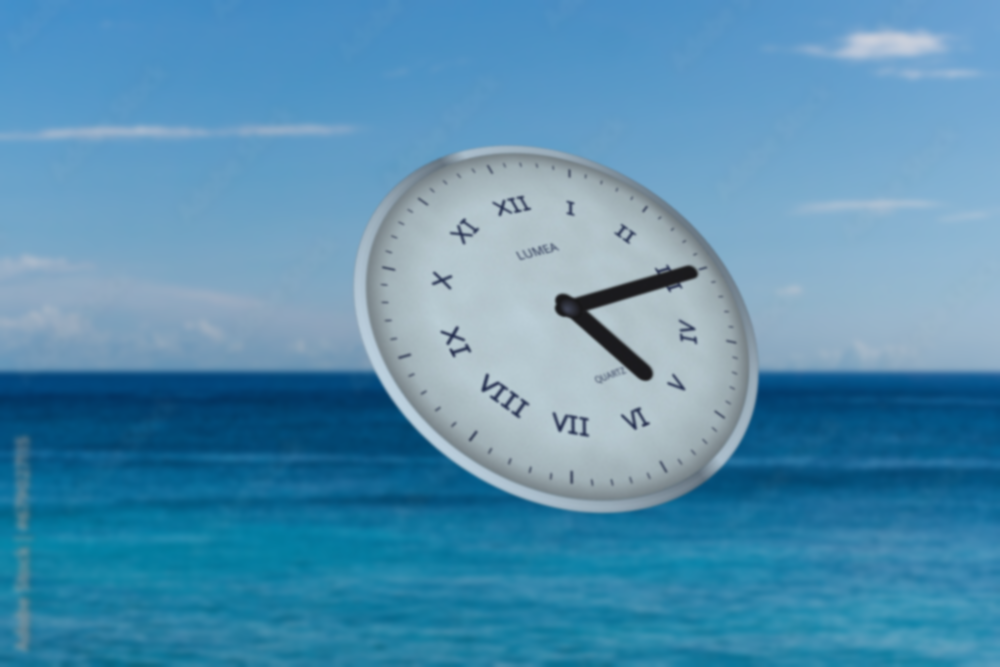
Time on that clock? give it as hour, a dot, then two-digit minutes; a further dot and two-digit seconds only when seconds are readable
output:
5.15
